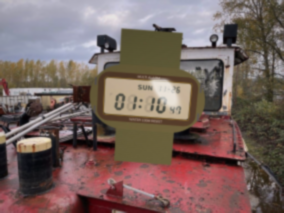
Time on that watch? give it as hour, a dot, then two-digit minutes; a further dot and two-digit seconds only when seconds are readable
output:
1.10
